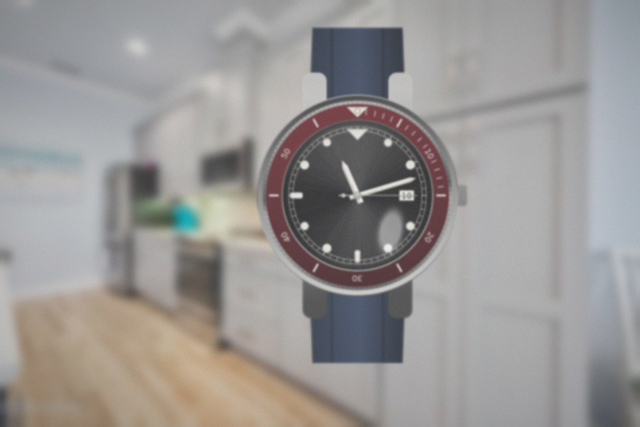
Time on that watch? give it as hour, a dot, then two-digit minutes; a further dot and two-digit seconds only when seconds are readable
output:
11.12.15
